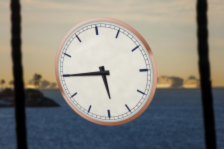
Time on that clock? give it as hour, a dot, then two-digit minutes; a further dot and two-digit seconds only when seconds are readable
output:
5.45
